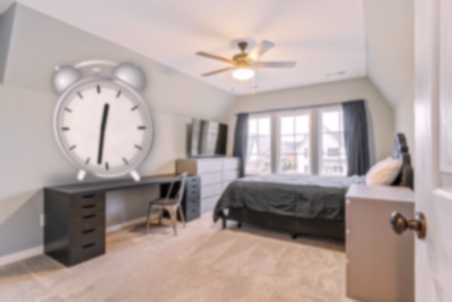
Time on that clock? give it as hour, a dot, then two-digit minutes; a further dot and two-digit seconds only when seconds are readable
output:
12.32
